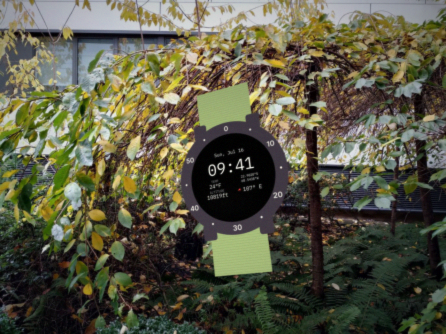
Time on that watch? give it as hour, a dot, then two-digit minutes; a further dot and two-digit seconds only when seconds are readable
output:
9.41
